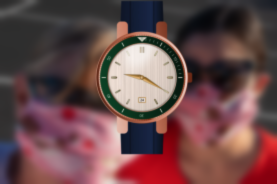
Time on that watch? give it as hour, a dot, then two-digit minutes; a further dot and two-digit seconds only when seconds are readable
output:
9.20
